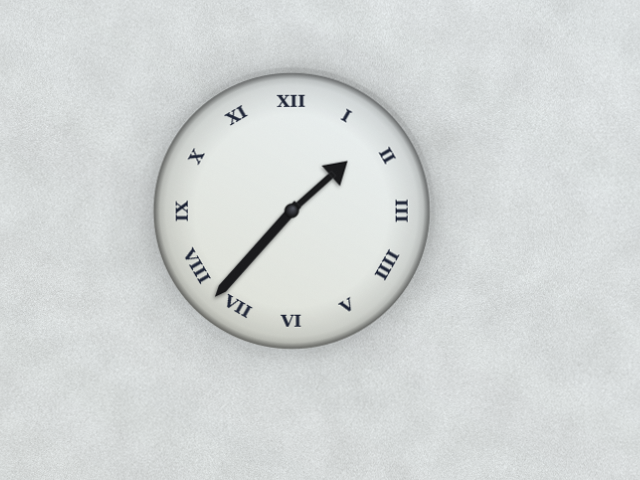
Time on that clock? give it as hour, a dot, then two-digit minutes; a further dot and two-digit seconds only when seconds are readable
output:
1.37
